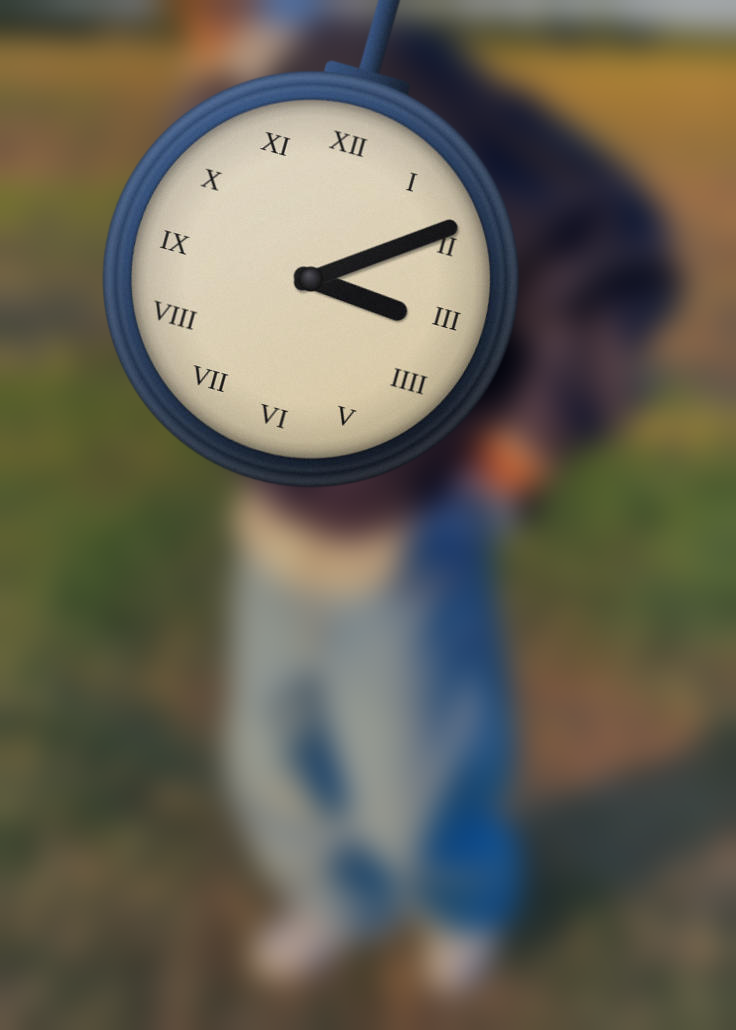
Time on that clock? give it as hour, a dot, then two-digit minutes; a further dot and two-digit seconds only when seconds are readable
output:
3.09
